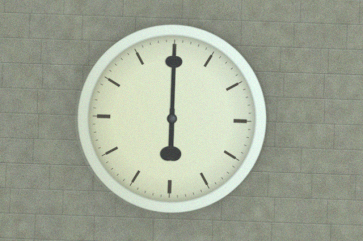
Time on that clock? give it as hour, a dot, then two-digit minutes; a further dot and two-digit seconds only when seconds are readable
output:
6.00
